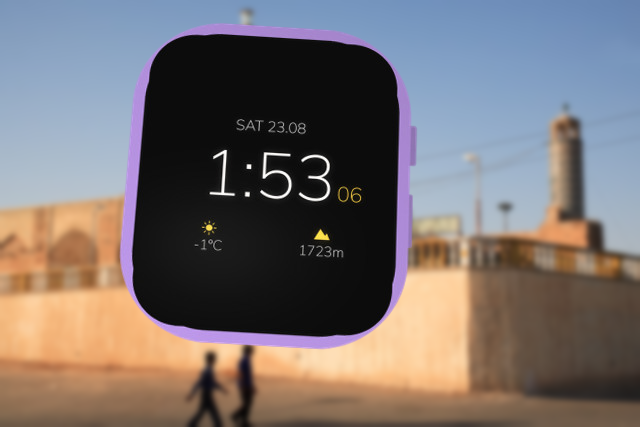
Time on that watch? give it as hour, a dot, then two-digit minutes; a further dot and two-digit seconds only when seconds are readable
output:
1.53.06
